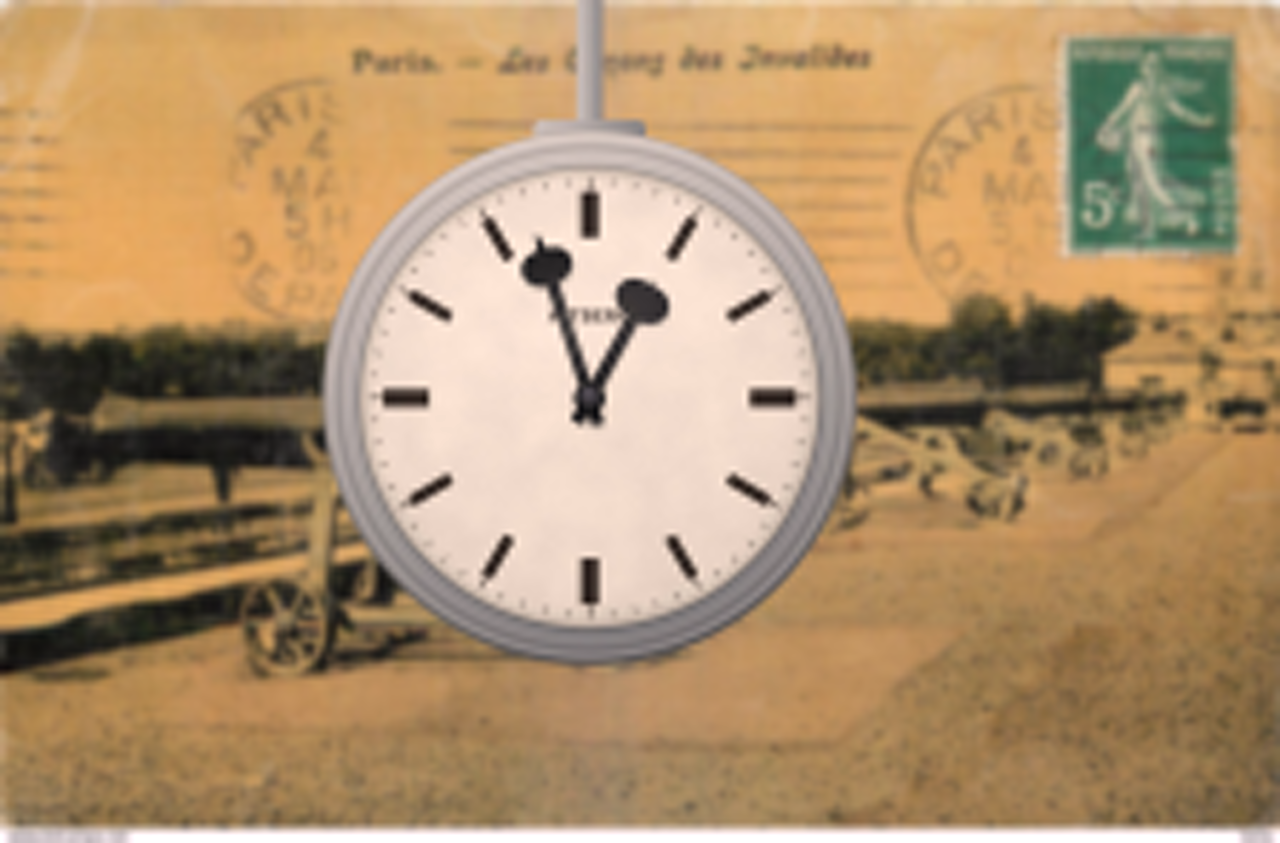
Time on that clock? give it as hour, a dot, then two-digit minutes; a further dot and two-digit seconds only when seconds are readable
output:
12.57
